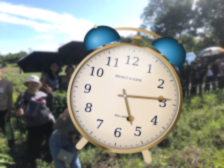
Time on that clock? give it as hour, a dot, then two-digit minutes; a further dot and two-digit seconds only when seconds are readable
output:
5.14
